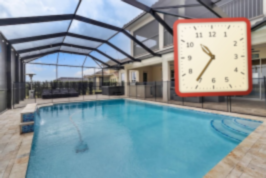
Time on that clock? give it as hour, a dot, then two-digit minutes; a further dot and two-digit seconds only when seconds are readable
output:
10.36
